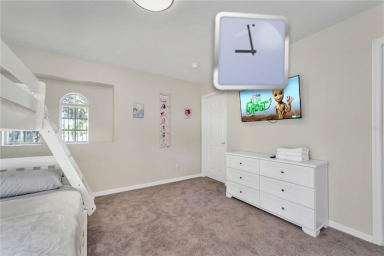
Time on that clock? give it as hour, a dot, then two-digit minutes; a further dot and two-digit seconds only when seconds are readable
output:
8.58
